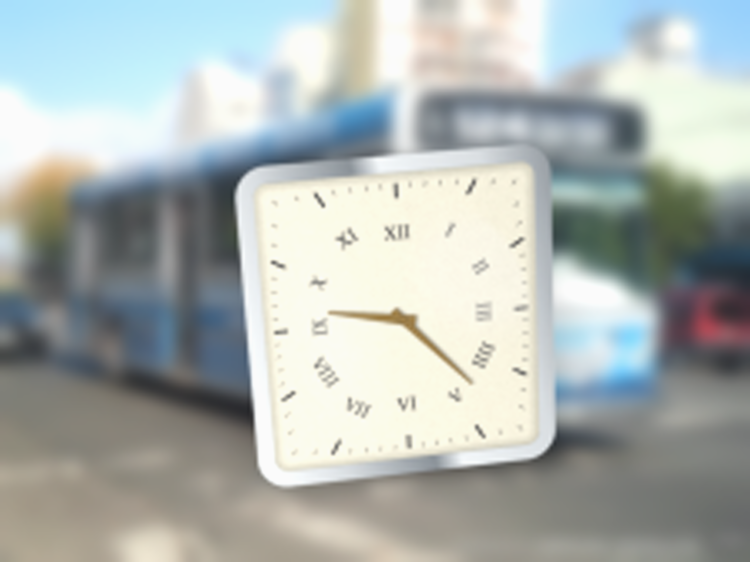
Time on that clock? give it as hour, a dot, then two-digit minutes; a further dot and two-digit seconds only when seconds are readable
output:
9.23
